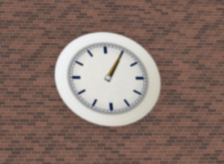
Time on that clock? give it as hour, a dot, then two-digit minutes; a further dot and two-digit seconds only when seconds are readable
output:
1.05
